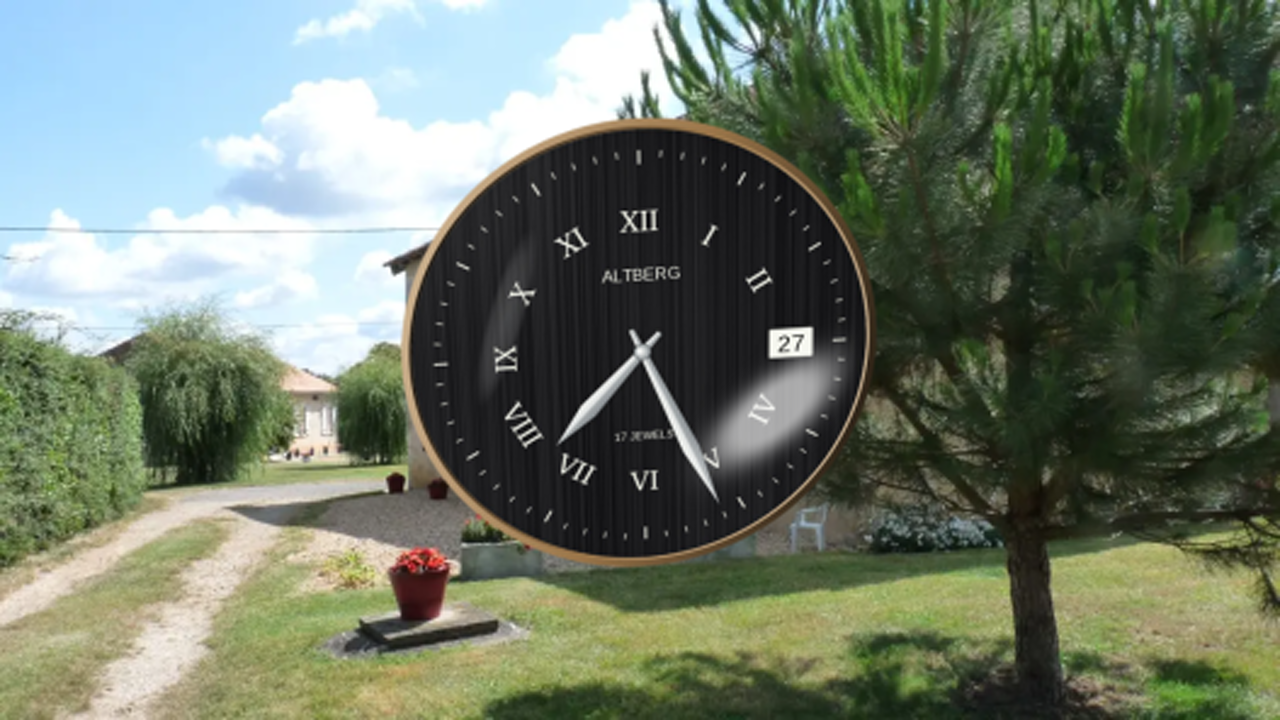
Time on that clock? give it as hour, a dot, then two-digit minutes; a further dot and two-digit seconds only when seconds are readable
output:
7.26
